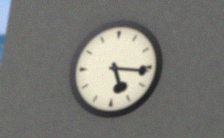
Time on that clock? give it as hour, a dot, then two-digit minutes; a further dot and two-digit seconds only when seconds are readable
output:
5.16
